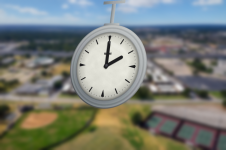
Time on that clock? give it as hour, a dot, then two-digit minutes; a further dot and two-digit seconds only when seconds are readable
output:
2.00
